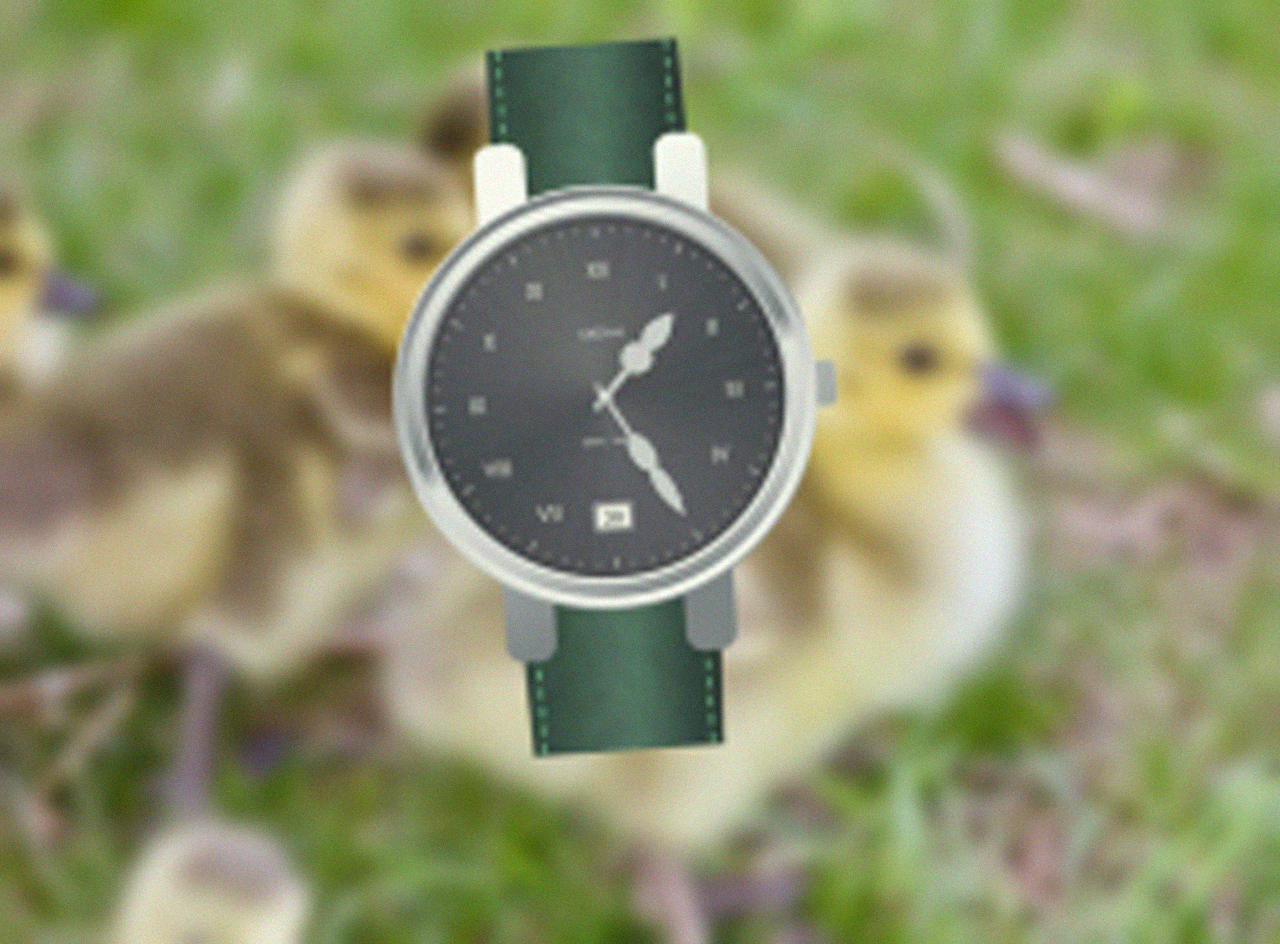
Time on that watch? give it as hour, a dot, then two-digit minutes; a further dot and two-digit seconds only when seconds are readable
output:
1.25
